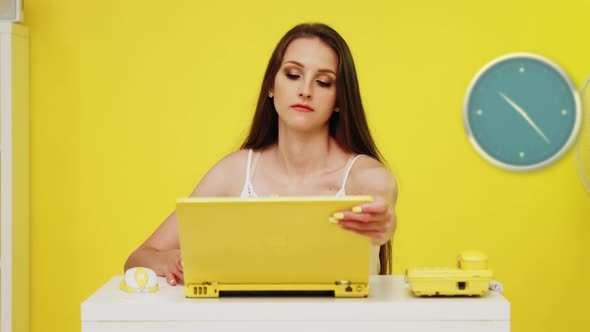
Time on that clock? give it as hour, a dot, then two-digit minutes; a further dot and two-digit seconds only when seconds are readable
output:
10.23
